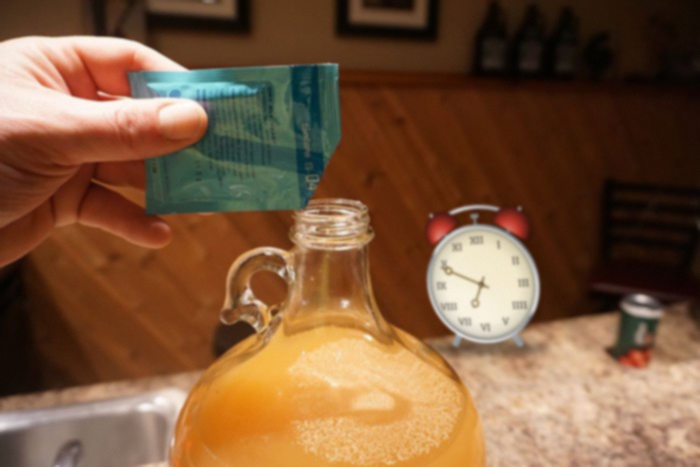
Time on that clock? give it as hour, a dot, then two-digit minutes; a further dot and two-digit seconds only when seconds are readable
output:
6.49
